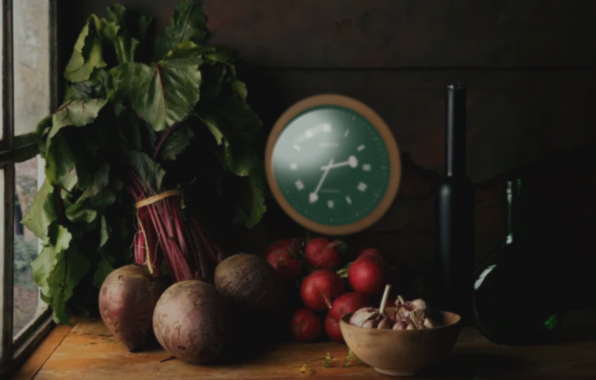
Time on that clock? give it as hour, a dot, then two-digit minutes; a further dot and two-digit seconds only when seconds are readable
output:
2.35
